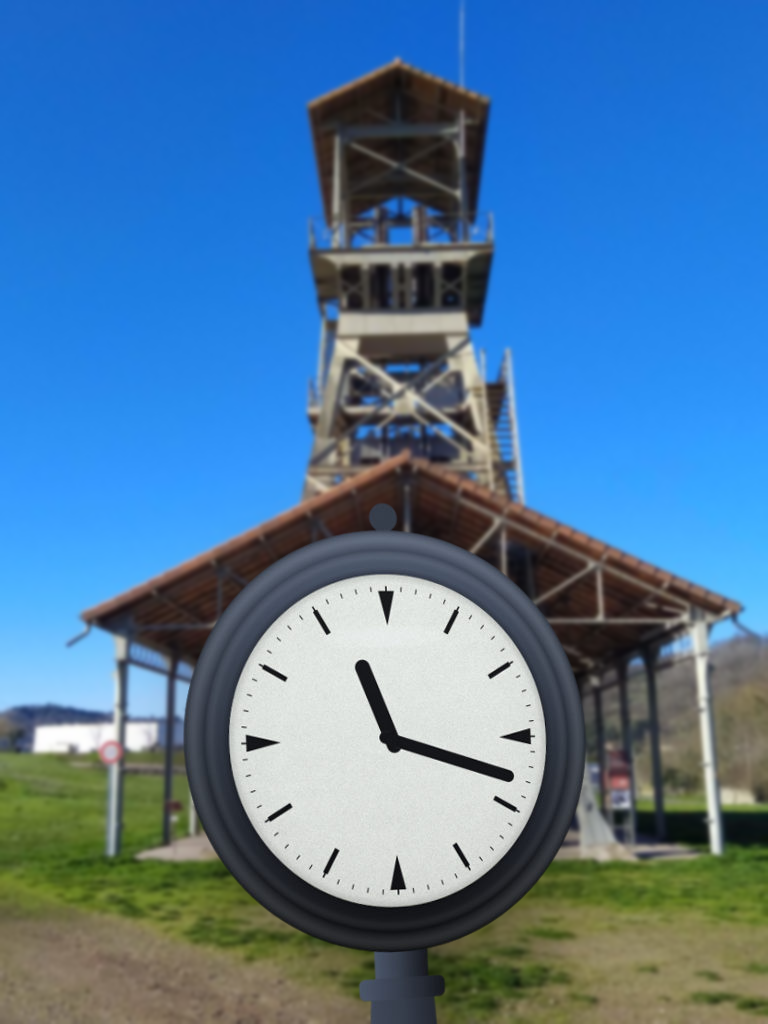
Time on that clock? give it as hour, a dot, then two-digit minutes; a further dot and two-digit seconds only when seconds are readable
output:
11.18
